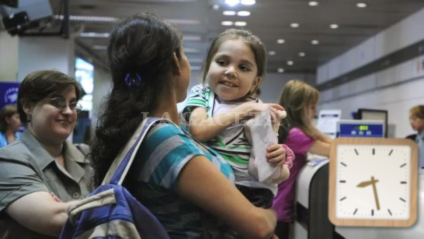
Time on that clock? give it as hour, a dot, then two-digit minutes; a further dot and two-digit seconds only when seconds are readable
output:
8.28
